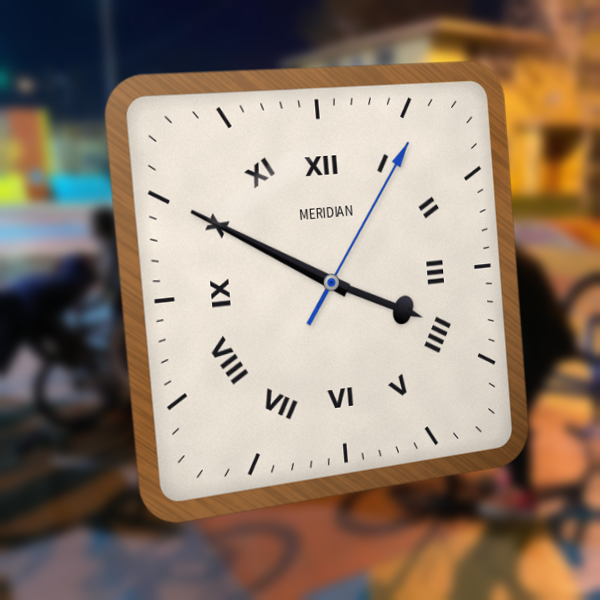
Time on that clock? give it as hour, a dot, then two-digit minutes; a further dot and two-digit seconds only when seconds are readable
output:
3.50.06
